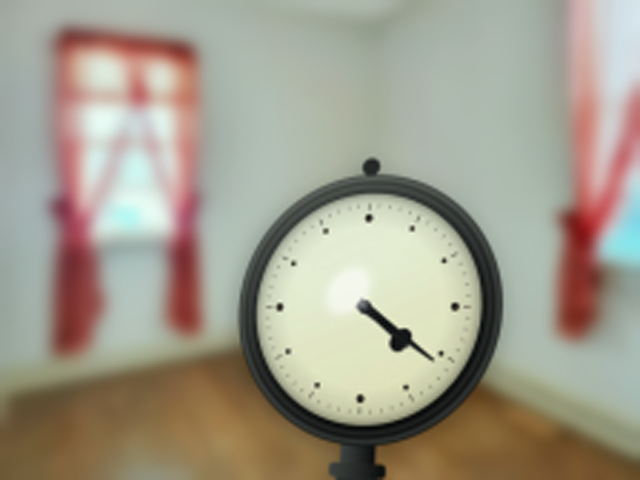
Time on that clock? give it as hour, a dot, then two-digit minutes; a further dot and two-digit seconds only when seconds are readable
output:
4.21
